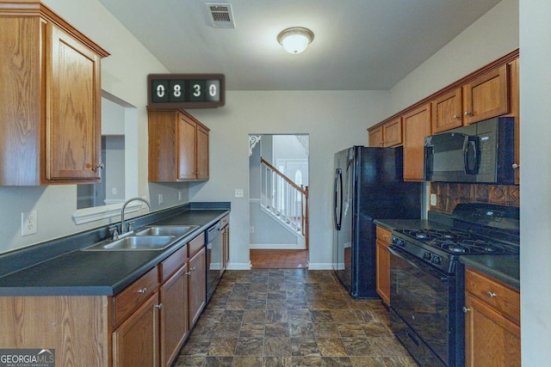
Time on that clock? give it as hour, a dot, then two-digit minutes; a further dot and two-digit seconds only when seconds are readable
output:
8.30
